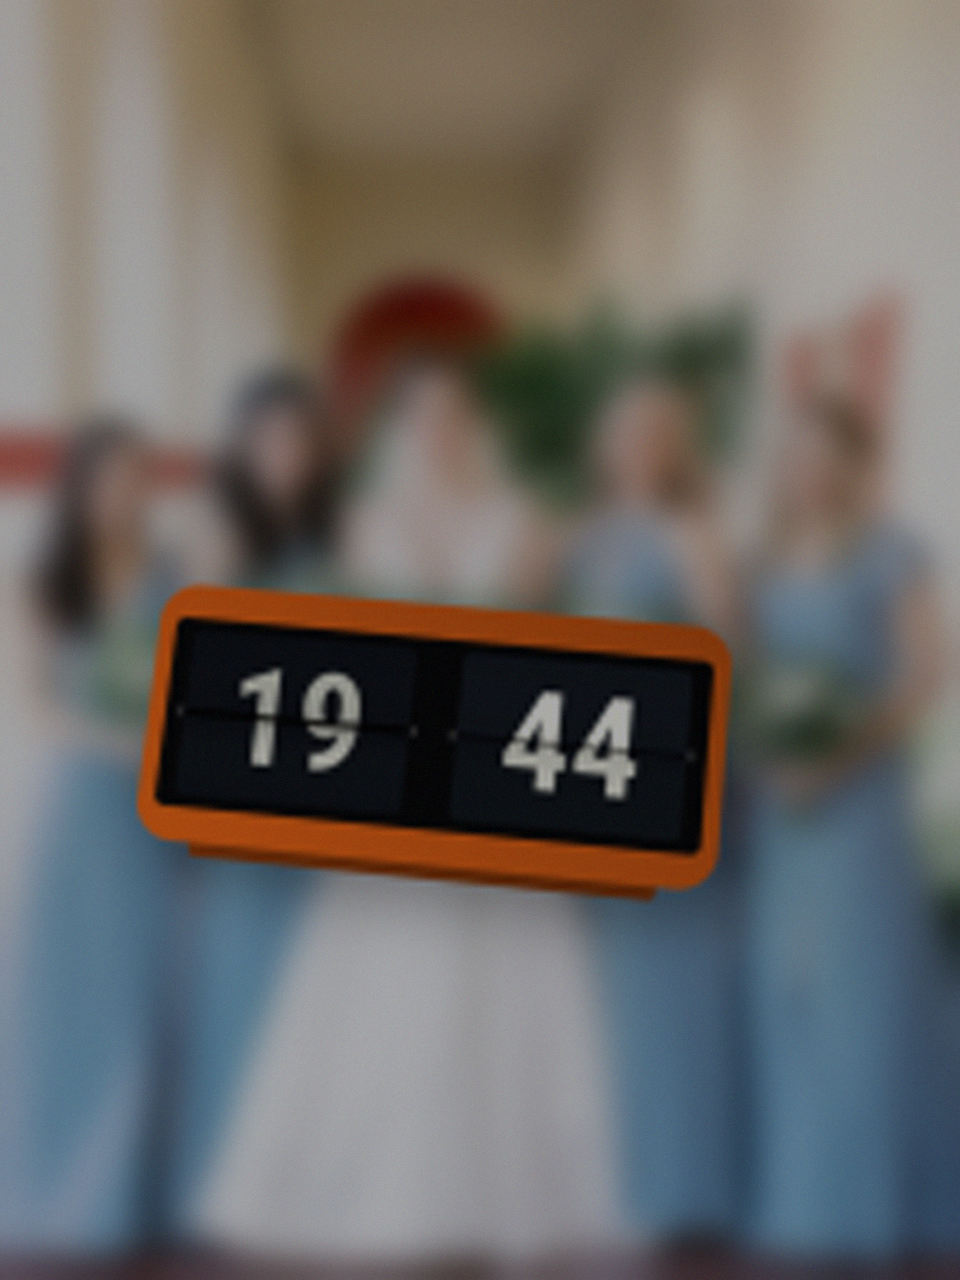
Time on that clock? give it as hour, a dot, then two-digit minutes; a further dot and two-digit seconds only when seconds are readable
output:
19.44
